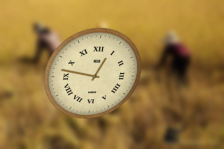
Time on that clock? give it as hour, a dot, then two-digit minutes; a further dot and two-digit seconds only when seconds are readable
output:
12.47
